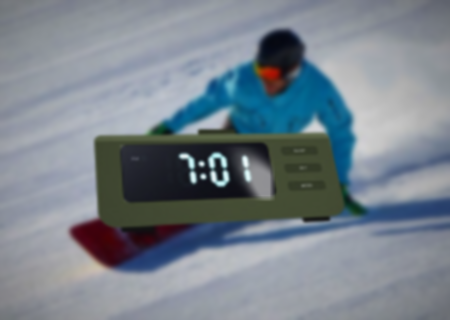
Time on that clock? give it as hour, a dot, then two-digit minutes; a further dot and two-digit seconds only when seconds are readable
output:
7.01
